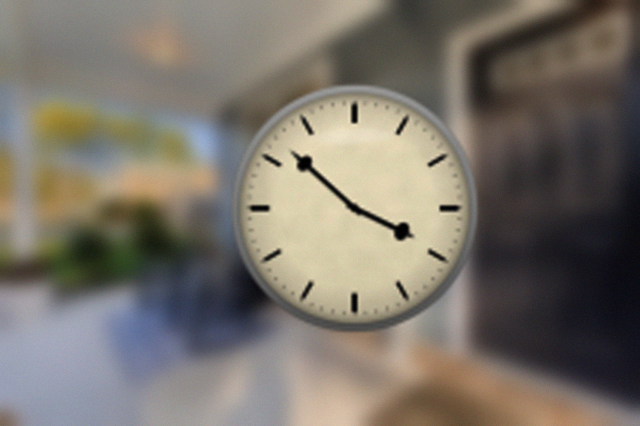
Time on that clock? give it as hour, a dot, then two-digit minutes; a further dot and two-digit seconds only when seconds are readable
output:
3.52
